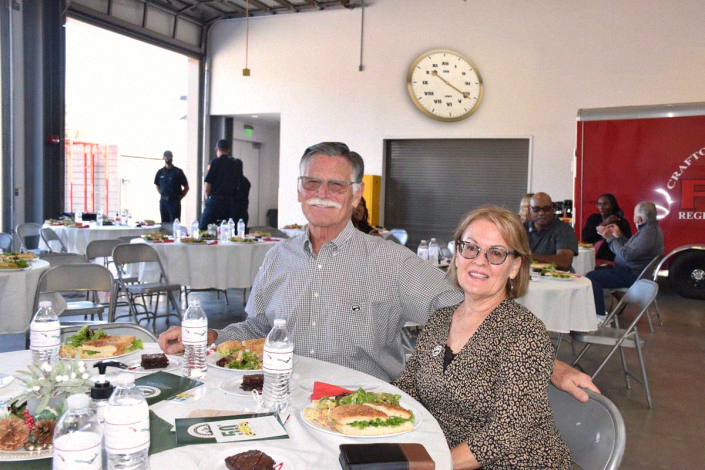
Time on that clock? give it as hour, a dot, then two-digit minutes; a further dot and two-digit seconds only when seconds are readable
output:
10.21
